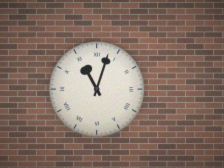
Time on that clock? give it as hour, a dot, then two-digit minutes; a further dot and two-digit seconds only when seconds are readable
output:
11.03
